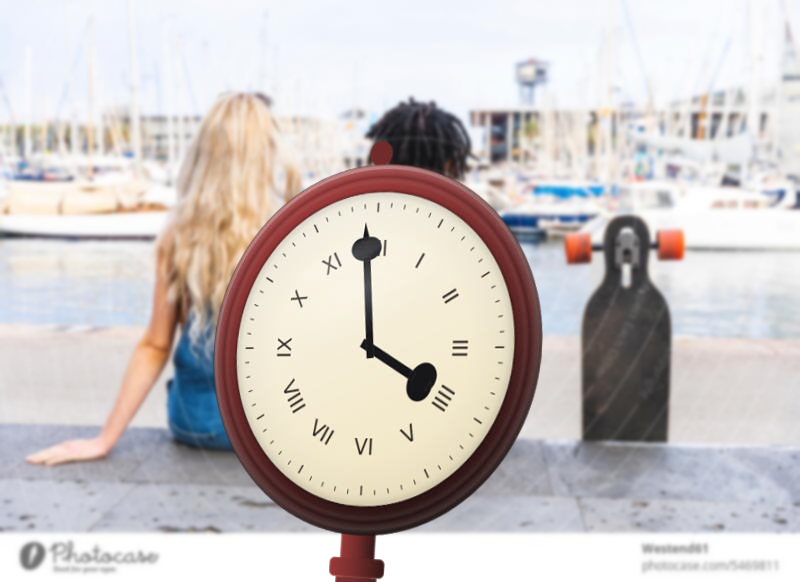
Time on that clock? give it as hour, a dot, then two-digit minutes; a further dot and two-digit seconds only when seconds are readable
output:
3.59
